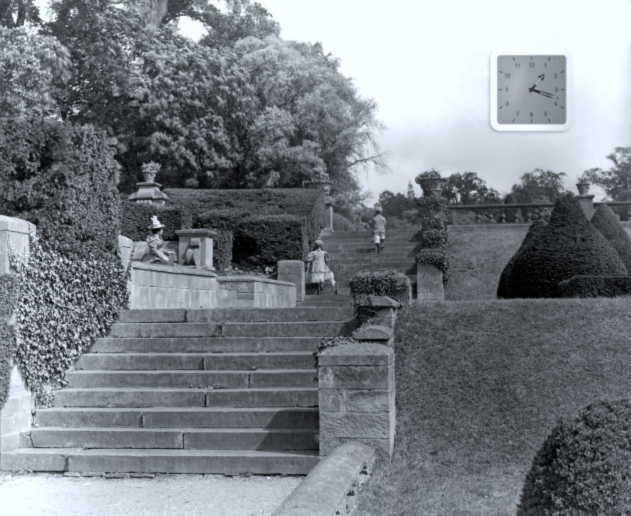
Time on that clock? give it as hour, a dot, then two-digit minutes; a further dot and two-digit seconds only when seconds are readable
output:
1.18
